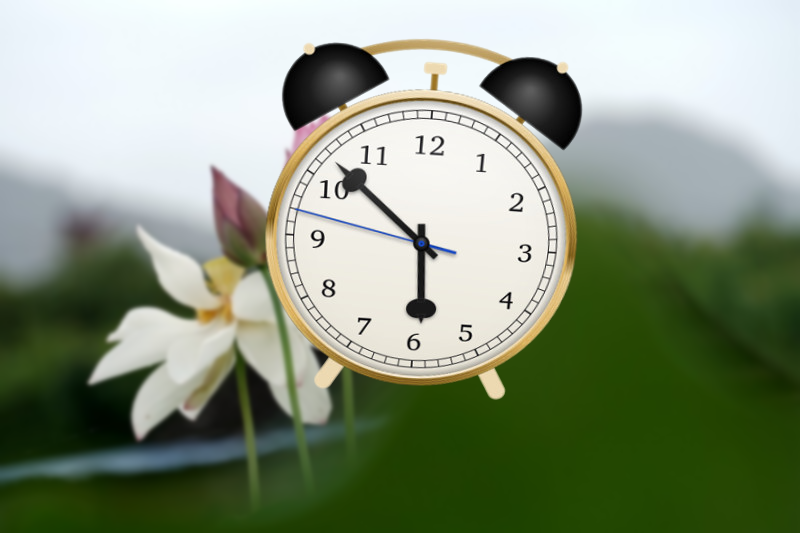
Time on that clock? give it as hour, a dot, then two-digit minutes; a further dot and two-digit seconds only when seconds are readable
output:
5.51.47
